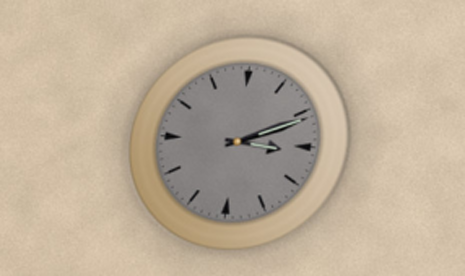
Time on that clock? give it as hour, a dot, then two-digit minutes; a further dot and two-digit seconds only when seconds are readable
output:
3.11
